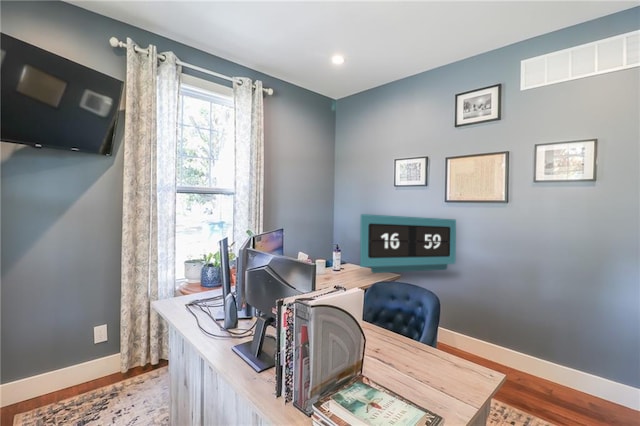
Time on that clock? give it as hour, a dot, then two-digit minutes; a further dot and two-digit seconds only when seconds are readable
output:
16.59
